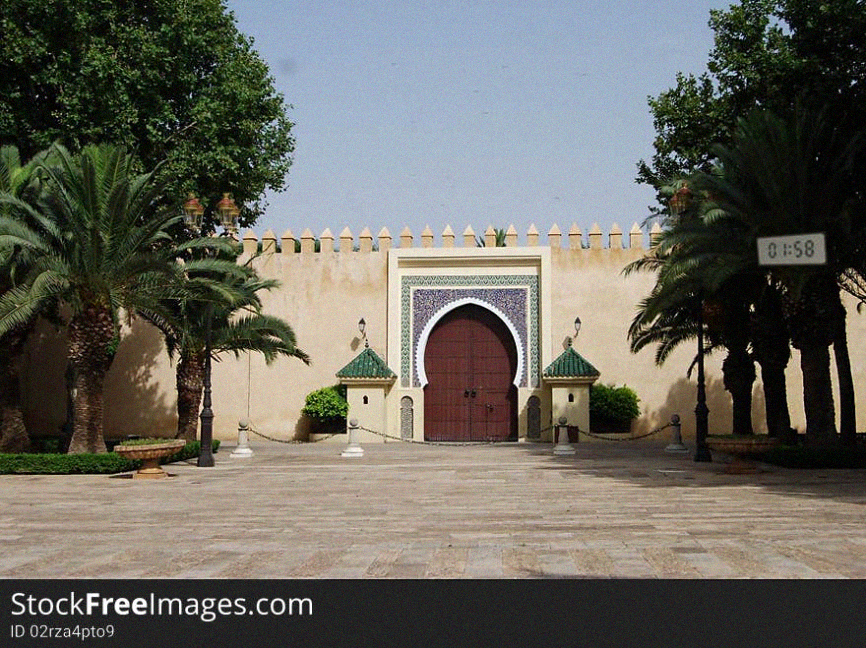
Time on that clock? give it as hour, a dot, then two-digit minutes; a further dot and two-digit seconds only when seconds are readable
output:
1.58
